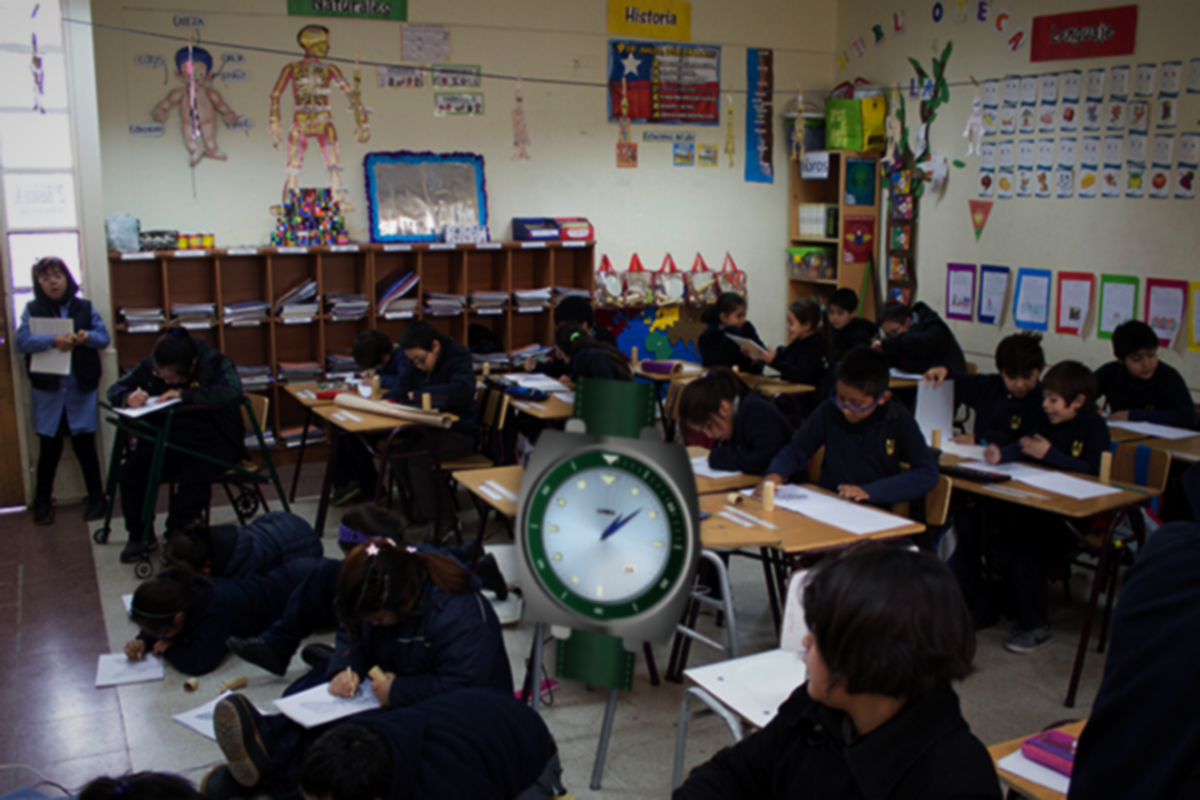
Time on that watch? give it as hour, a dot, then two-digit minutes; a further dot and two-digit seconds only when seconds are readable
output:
1.08
